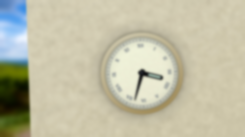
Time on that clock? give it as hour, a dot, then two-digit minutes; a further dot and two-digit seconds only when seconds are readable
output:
3.33
